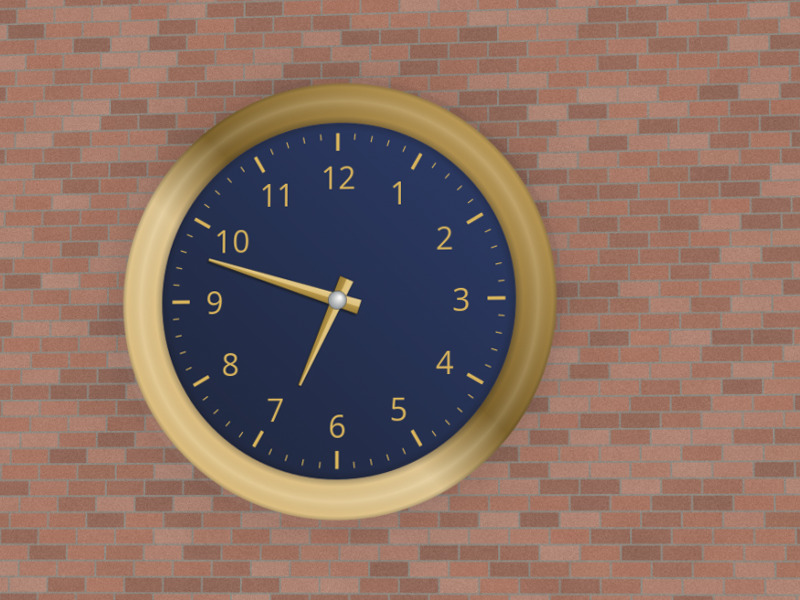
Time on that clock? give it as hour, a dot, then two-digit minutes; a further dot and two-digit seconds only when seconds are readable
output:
6.48
